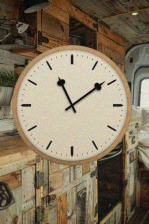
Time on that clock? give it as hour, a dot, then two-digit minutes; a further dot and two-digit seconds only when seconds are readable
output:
11.09
